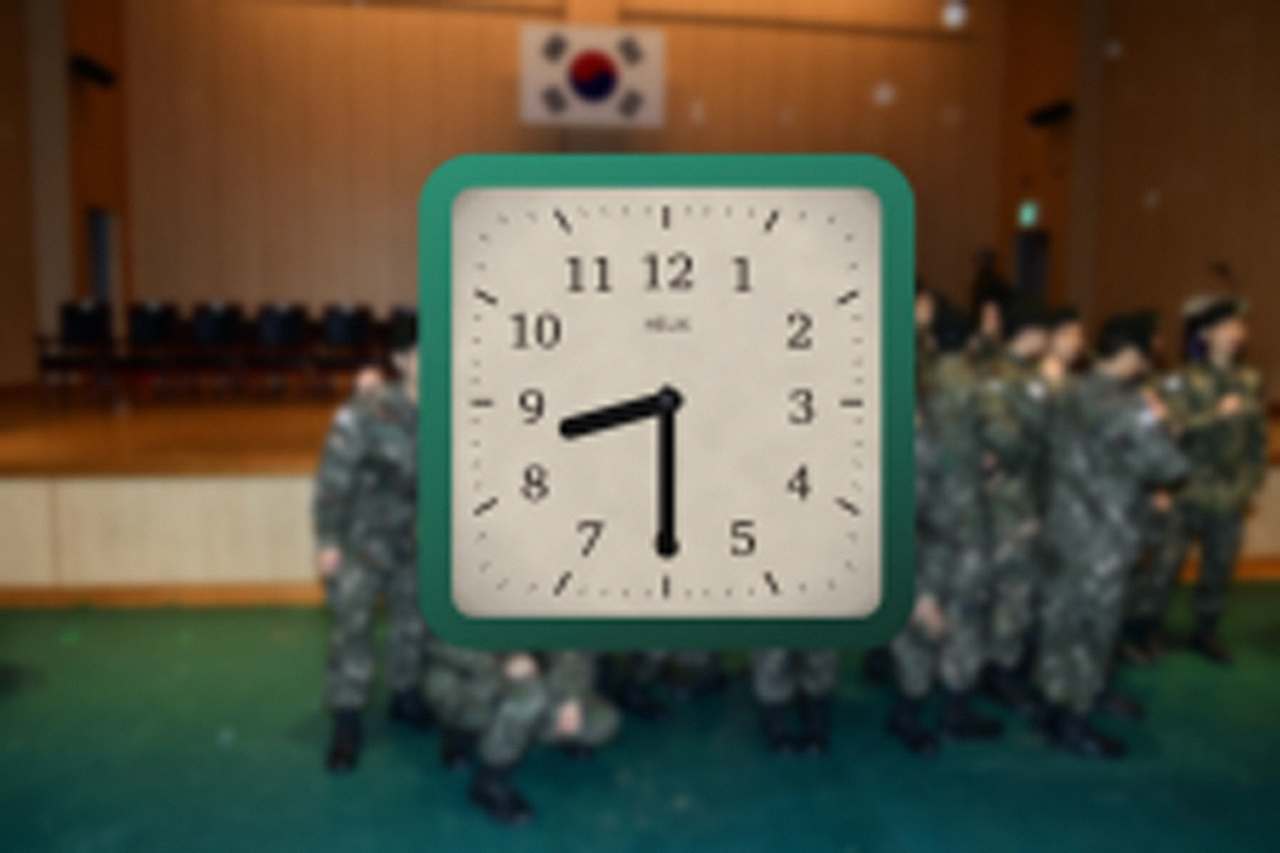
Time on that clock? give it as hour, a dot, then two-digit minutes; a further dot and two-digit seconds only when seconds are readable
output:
8.30
